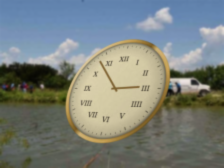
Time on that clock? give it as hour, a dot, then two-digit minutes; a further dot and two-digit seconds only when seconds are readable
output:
2.53
